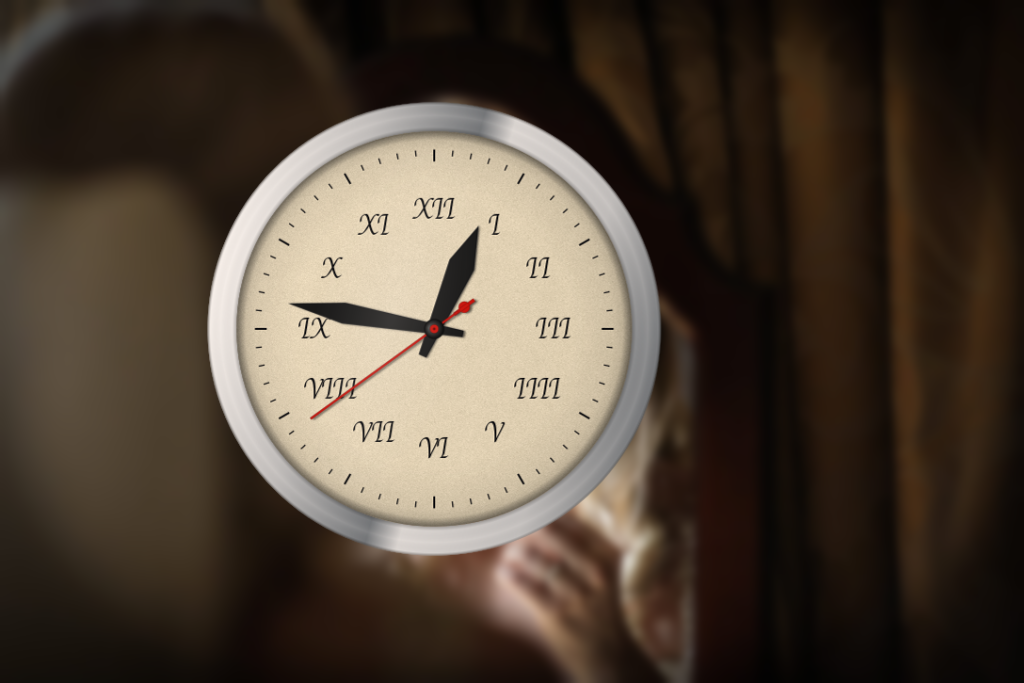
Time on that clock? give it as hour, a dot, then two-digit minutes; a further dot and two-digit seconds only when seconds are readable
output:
12.46.39
